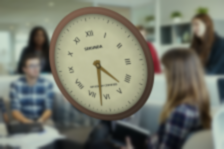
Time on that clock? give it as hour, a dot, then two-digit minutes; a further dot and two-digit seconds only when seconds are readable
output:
4.32
